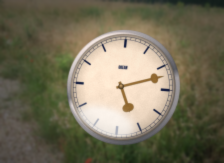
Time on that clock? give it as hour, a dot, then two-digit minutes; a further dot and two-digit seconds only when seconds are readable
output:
5.12
